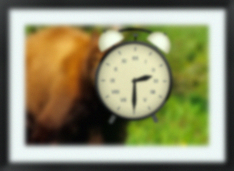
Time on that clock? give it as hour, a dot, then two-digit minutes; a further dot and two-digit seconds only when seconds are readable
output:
2.30
